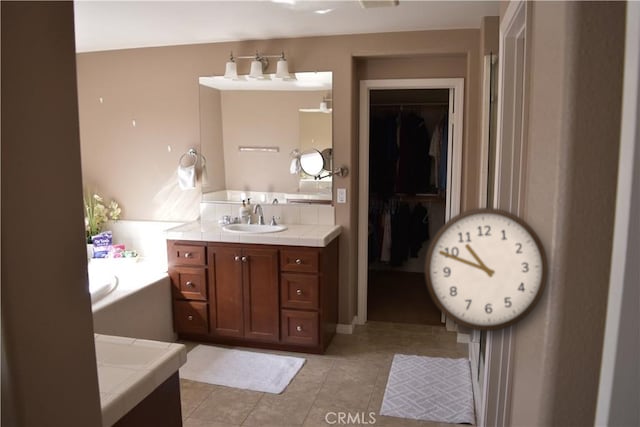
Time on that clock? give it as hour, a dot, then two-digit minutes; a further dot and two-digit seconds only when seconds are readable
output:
10.49
